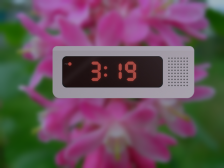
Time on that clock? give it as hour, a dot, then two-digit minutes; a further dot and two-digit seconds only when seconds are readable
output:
3.19
